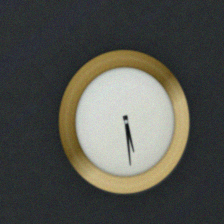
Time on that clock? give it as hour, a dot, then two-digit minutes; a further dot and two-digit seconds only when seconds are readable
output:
5.29
